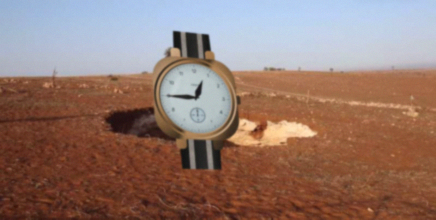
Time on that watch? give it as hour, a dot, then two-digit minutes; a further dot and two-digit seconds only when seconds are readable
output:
12.45
